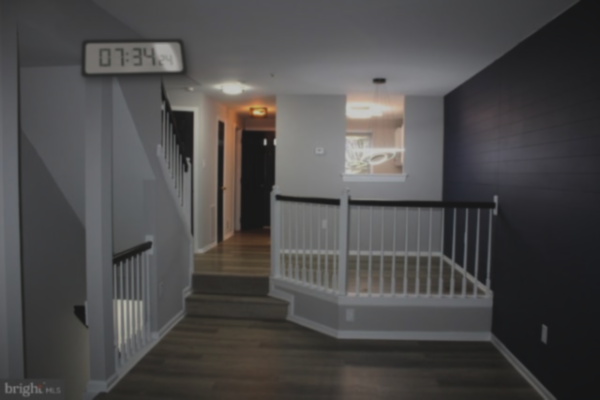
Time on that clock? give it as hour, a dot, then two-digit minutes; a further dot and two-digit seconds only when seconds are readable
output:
7.34
